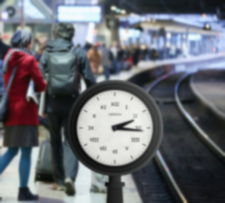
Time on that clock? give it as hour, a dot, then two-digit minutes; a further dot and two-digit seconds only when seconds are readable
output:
2.16
